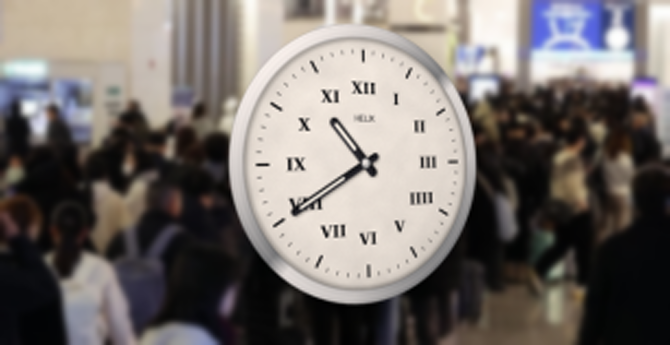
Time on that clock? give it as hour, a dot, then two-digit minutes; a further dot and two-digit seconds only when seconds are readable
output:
10.40
